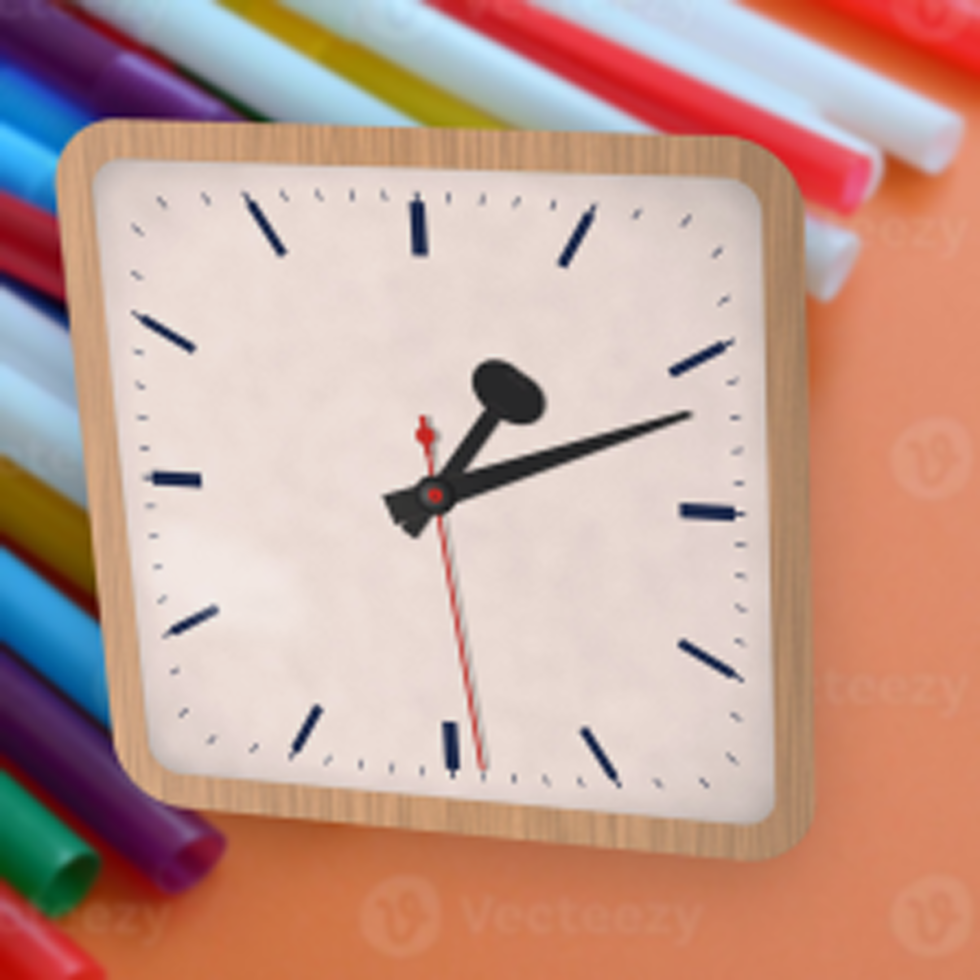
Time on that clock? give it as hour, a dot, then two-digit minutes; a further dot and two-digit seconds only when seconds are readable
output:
1.11.29
